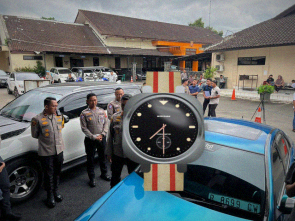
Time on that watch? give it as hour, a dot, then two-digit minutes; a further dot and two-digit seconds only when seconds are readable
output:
7.30
